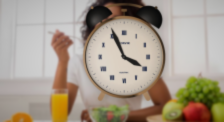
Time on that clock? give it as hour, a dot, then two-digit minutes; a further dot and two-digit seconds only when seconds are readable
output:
3.56
